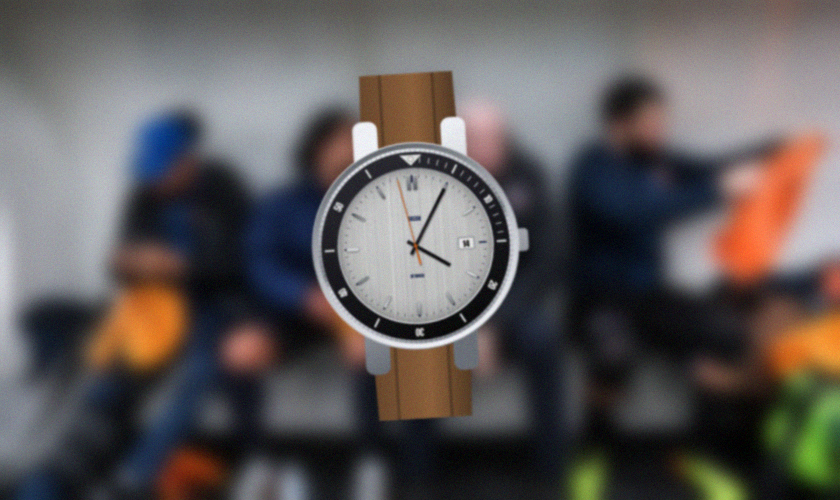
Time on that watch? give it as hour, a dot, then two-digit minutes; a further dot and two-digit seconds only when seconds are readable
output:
4.04.58
